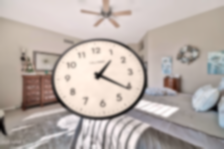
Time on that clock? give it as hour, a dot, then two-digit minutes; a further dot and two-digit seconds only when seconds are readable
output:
1.21
